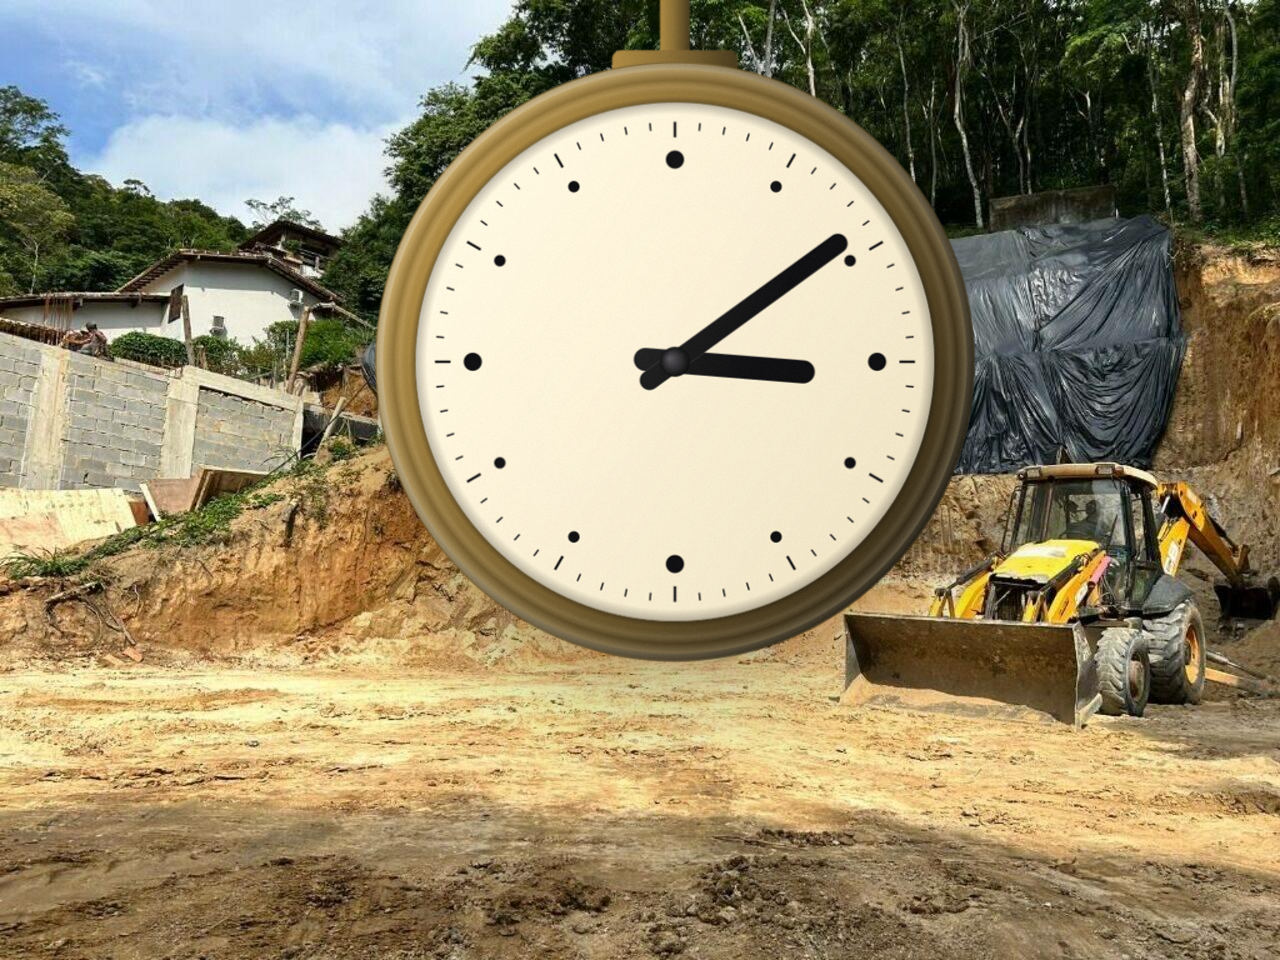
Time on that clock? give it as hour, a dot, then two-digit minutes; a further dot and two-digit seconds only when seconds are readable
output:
3.09
